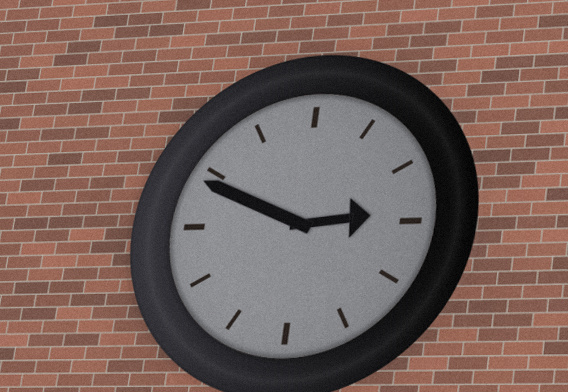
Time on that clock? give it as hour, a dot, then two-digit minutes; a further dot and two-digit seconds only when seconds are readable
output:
2.49
